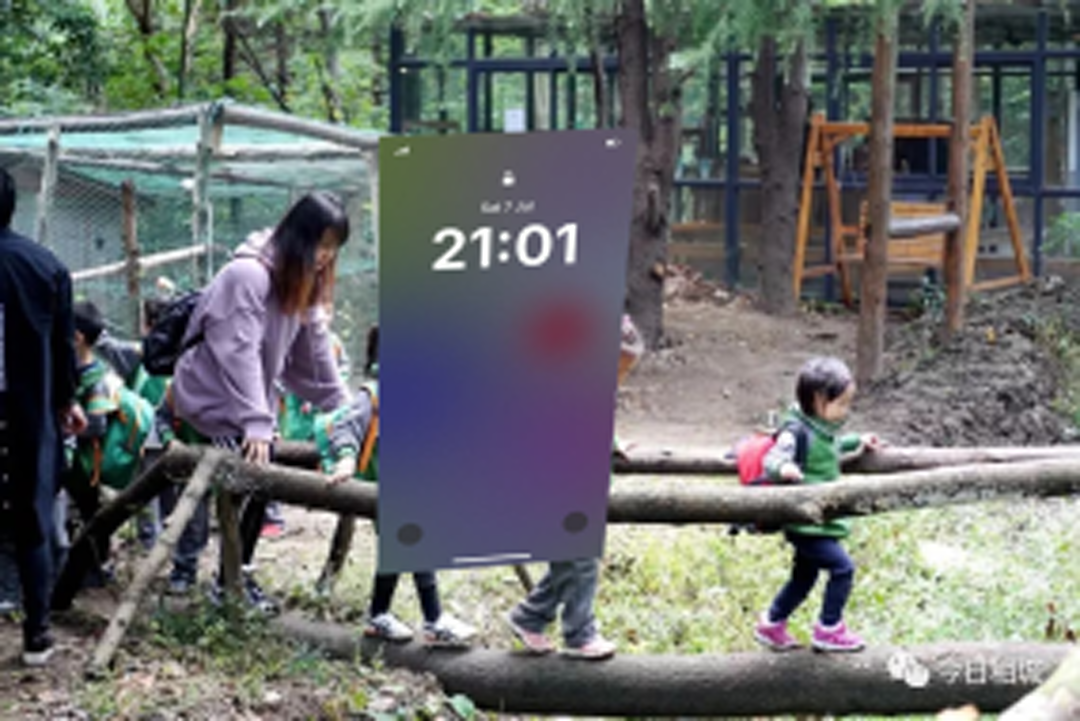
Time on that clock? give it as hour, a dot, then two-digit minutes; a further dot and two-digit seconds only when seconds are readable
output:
21.01
